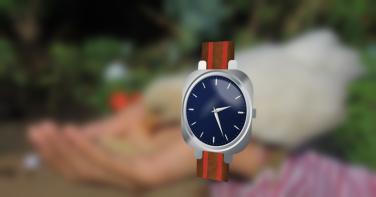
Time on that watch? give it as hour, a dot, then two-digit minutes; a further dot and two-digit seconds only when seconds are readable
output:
2.26
